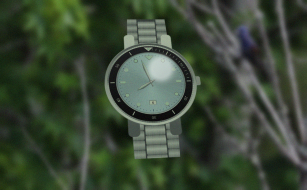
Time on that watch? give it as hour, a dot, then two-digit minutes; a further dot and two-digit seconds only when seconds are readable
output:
7.57
